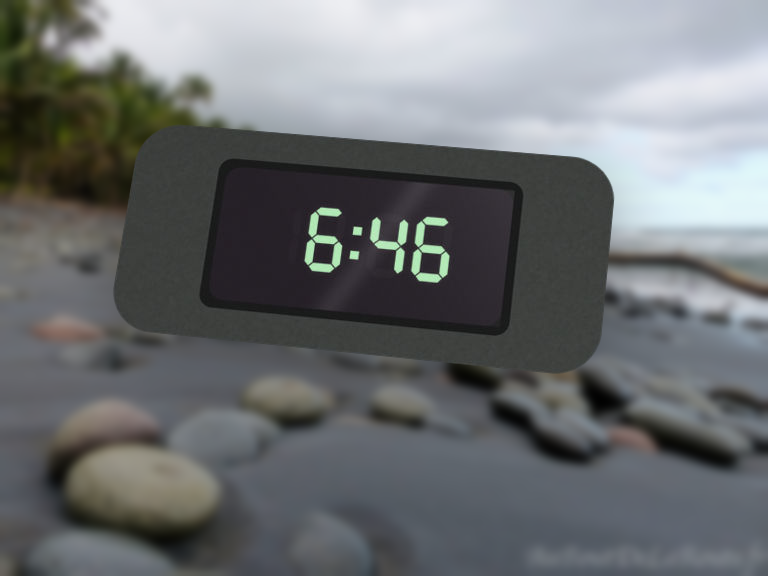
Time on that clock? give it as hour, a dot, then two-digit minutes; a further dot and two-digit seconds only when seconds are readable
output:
6.46
